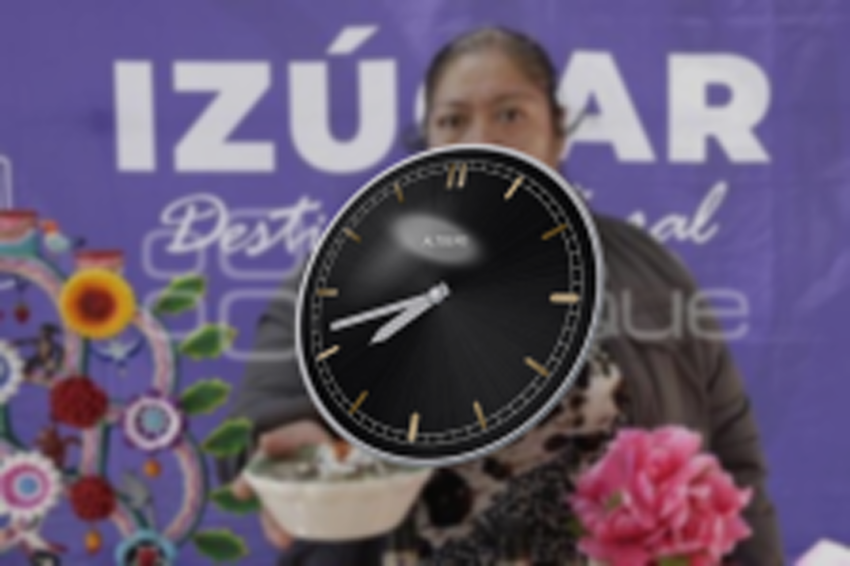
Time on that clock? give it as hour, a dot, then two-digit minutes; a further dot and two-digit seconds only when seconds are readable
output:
7.42
